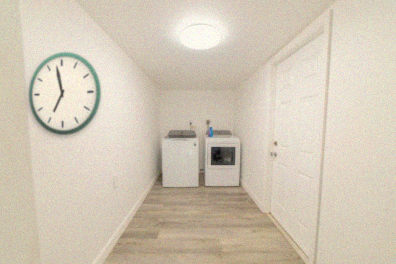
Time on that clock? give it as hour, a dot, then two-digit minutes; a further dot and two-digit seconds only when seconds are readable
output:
6.58
